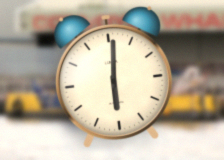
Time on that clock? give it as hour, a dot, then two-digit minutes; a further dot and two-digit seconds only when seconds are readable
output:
6.01
